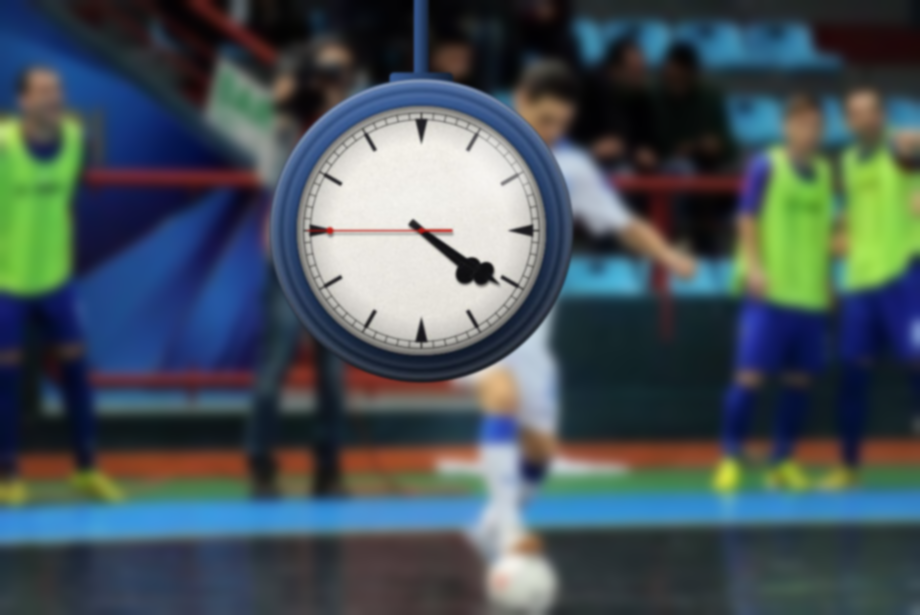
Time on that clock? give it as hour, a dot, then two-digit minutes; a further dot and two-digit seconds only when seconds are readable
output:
4.20.45
